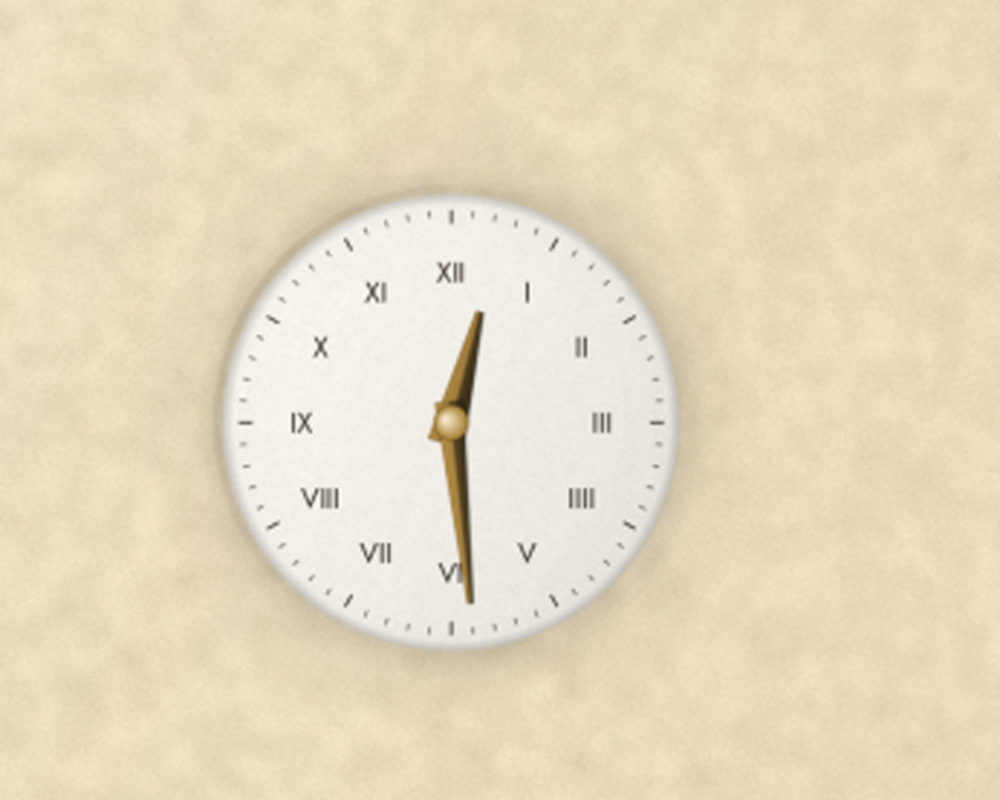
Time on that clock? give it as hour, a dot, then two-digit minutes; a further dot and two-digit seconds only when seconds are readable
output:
12.29
